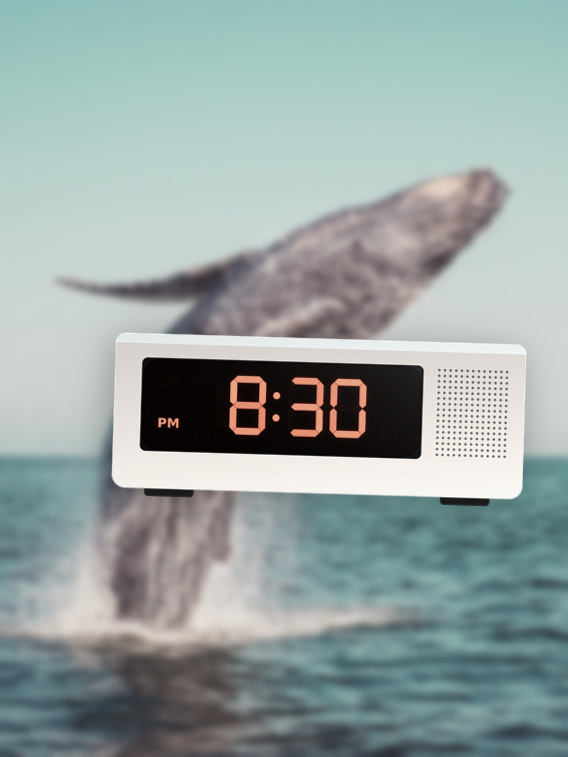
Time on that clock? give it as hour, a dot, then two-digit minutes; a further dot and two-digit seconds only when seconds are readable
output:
8.30
